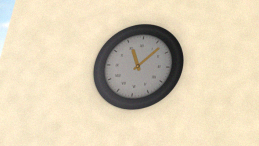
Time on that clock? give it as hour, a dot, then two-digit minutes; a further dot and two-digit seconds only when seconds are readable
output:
11.07
